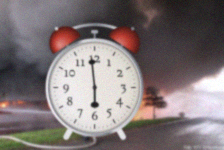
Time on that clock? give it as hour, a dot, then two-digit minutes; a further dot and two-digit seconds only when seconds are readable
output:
5.59
